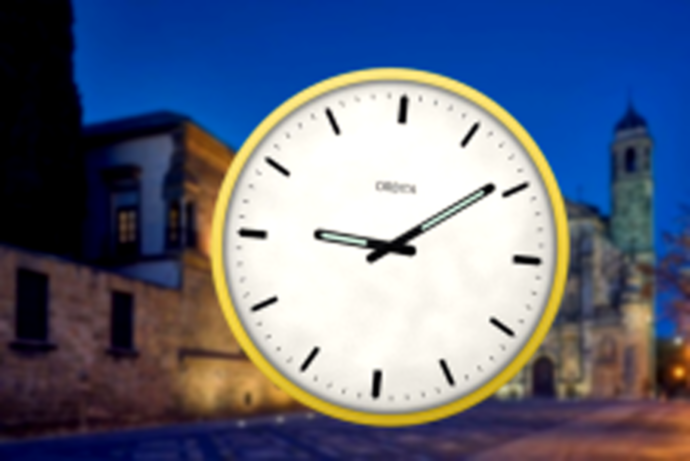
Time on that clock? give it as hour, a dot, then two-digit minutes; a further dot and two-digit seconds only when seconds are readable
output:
9.09
